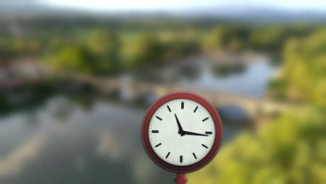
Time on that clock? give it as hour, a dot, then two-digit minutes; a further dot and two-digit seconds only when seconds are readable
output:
11.16
